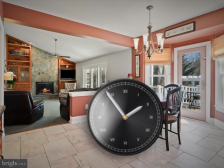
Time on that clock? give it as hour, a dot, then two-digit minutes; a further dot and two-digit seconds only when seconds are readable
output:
1.54
